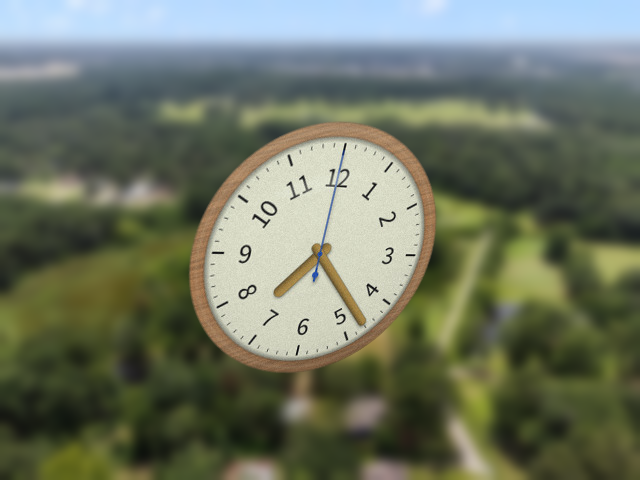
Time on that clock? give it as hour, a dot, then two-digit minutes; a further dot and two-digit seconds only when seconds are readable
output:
7.23.00
